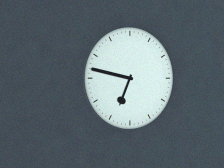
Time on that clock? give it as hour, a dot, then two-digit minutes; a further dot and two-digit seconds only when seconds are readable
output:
6.47
